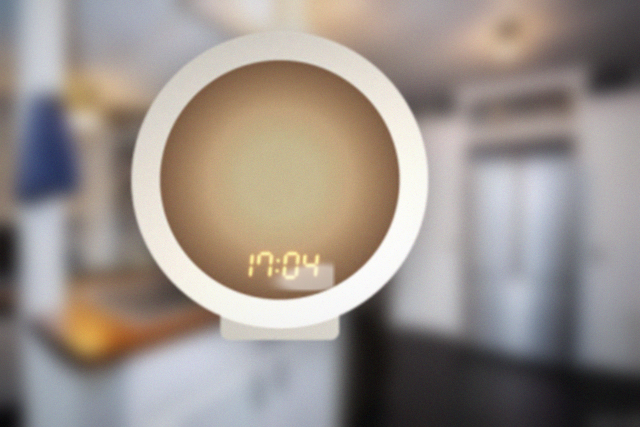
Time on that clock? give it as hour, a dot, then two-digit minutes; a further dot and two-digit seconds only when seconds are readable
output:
17.04
